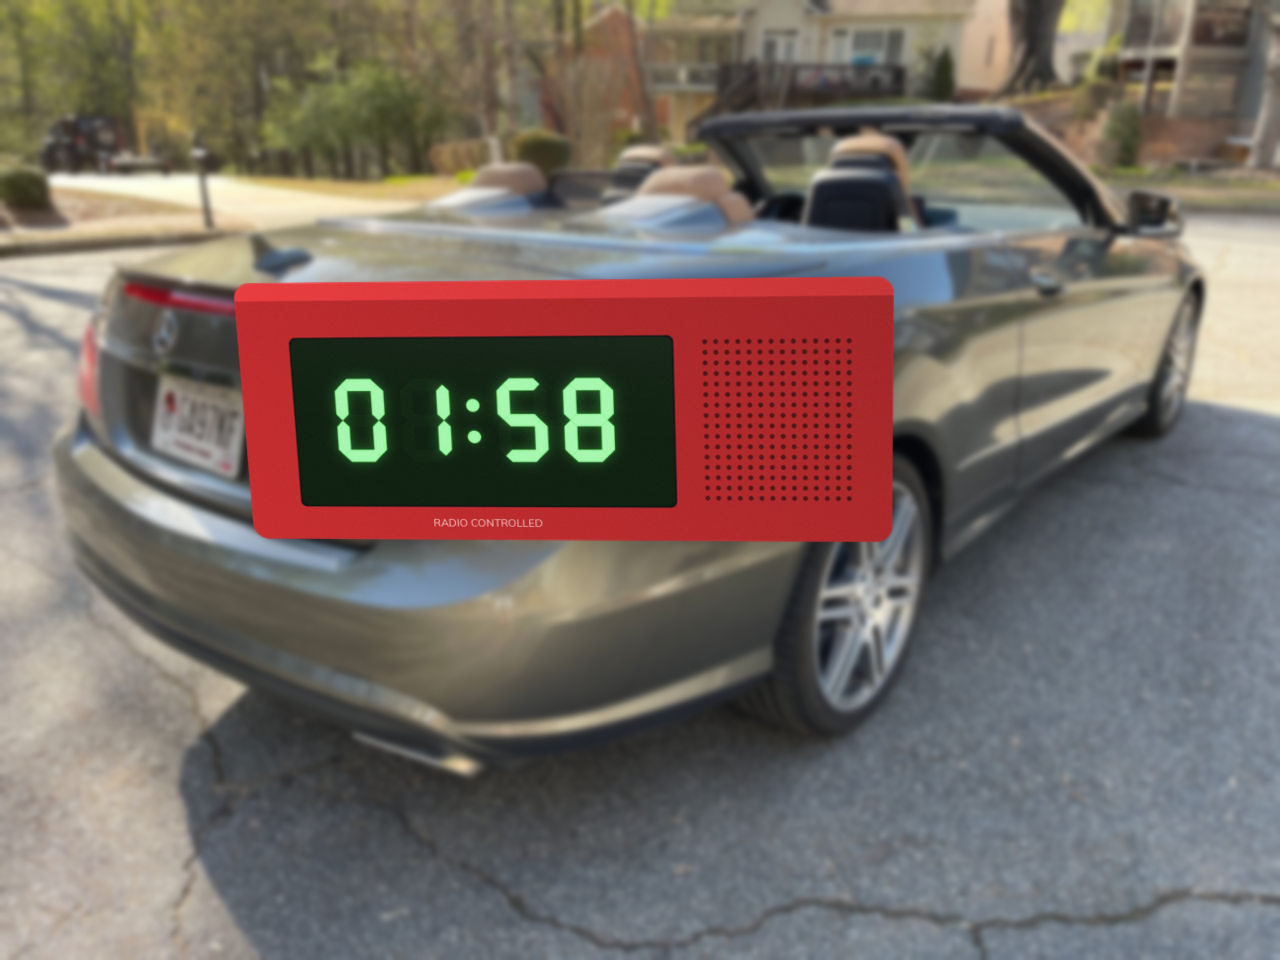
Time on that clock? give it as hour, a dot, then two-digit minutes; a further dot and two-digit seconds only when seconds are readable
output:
1.58
